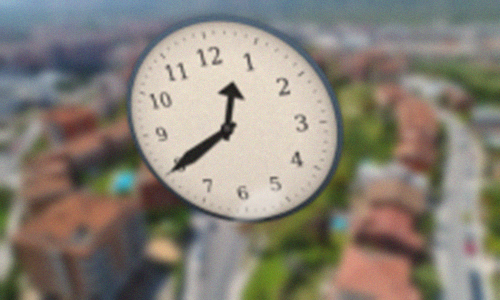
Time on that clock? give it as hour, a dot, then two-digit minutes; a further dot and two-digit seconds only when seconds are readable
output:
12.40
